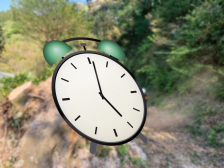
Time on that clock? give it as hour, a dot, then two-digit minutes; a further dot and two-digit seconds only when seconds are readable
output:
5.01
